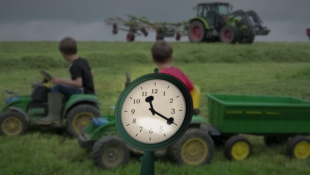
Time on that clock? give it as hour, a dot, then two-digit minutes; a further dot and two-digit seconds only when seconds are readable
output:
11.20
